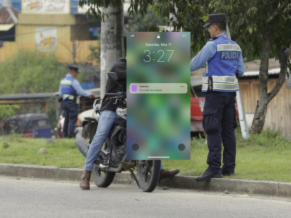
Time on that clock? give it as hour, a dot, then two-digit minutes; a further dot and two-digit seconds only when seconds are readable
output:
3.27
